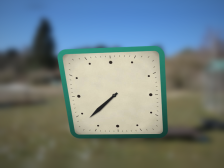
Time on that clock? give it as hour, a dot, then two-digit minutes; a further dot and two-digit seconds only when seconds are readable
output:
7.38
